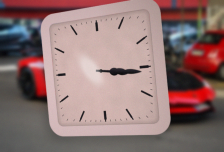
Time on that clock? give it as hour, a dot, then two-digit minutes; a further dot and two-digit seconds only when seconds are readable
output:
3.16
